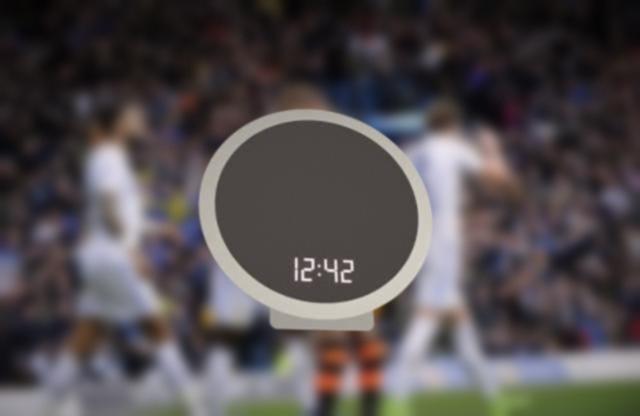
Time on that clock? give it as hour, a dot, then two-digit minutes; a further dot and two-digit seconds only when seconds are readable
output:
12.42
